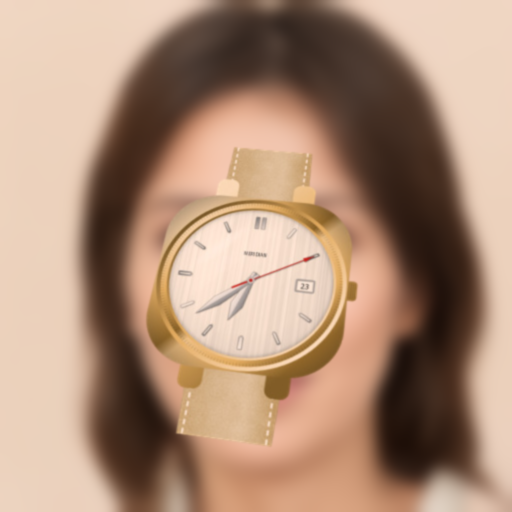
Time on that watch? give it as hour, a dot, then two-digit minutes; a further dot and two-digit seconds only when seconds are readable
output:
6.38.10
